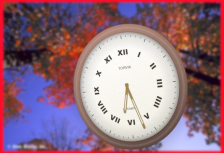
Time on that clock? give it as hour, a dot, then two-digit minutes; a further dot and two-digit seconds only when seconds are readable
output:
6.27
